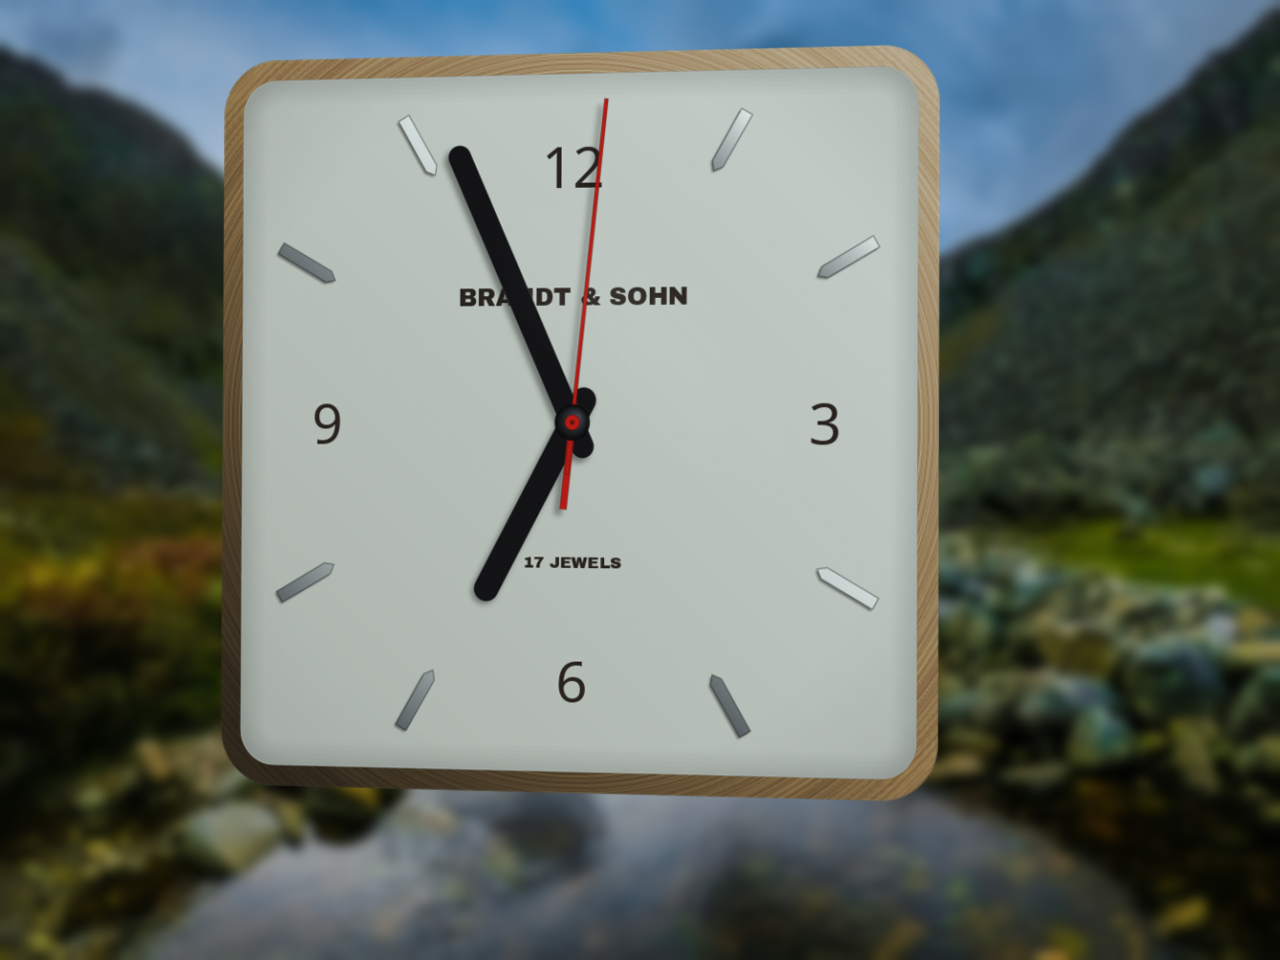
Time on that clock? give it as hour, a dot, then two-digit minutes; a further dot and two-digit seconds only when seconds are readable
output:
6.56.01
